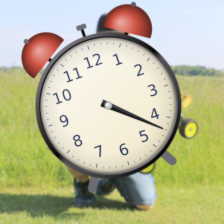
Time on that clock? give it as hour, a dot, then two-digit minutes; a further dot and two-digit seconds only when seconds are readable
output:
4.22
